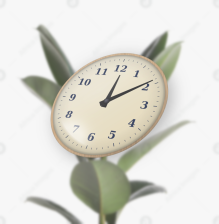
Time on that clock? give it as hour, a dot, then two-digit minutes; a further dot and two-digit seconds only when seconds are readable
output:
12.09
